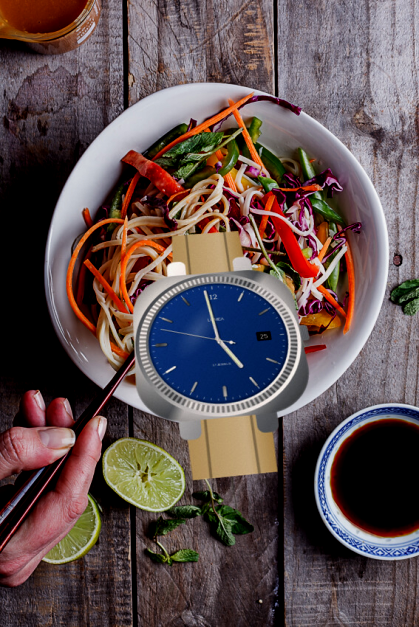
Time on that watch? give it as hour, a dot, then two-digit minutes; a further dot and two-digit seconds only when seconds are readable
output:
4.58.48
